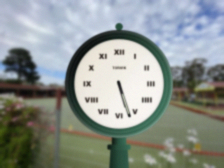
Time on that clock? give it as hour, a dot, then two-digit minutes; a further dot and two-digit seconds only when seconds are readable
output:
5.27
